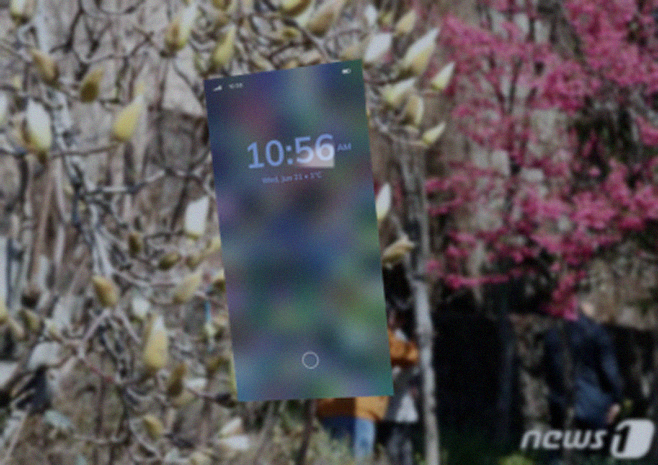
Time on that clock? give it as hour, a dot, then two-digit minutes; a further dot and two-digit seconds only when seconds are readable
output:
10.56
